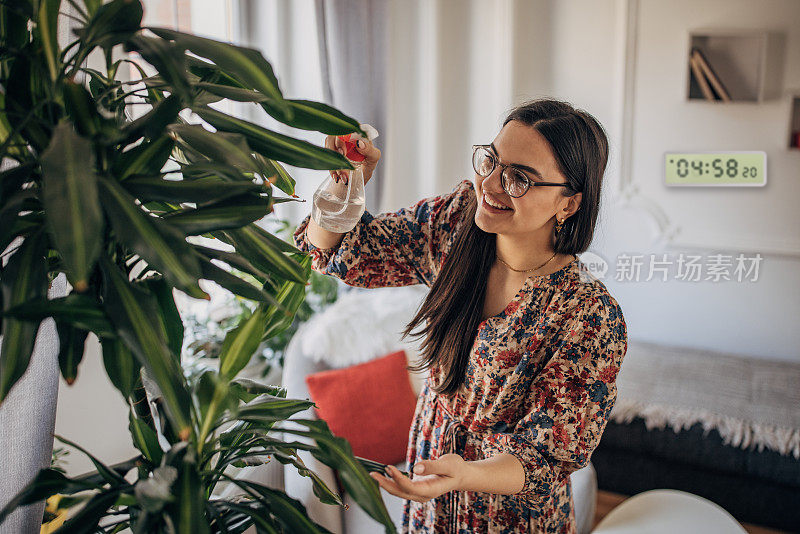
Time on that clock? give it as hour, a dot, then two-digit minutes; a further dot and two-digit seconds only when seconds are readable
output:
4.58.20
